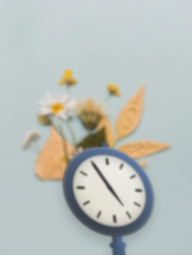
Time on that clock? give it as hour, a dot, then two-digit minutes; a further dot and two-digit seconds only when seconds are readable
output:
4.55
